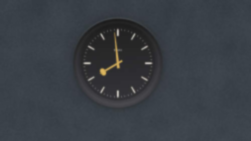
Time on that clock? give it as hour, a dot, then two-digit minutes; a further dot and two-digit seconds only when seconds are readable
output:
7.59
